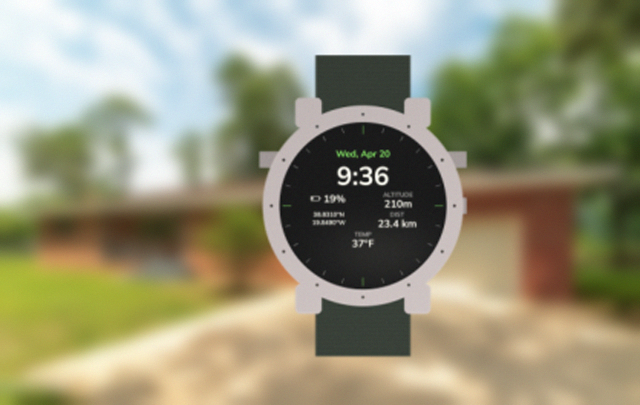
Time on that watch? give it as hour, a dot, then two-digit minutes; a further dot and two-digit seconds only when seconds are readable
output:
9.36
